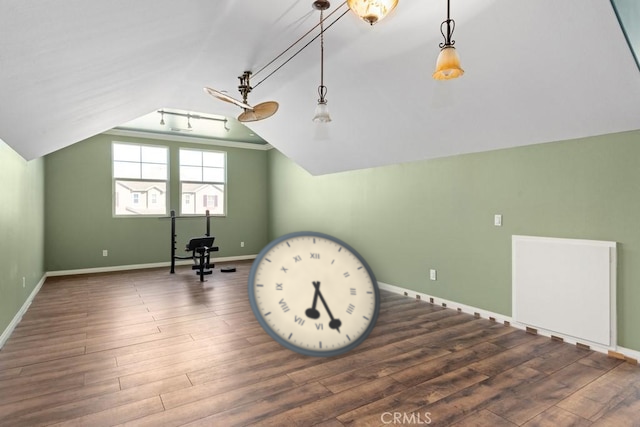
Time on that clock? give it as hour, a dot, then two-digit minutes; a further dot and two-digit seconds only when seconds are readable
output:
6.26
